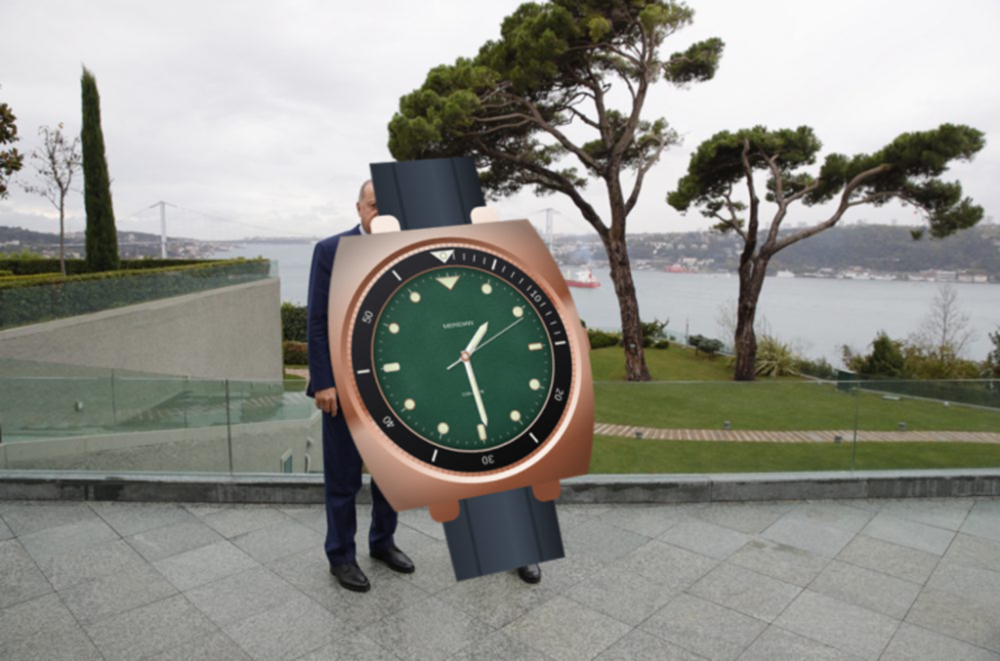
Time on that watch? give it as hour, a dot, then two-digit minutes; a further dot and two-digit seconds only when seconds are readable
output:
1.29.11
